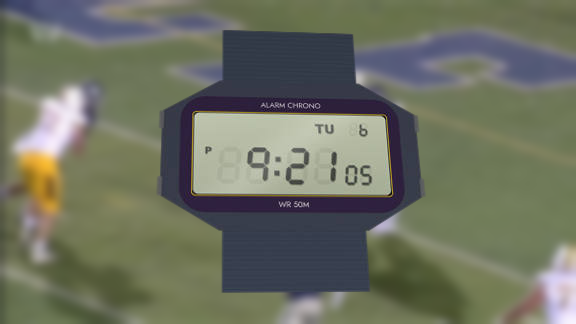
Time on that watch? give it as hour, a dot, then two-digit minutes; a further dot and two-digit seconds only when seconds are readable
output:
9.21.05
